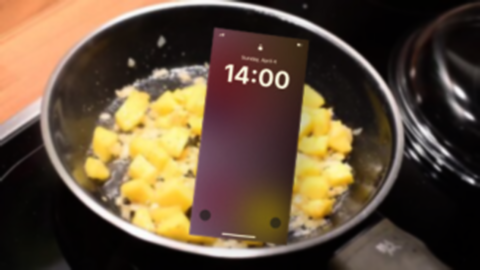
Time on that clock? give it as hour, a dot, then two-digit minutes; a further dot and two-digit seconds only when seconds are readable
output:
14.00
